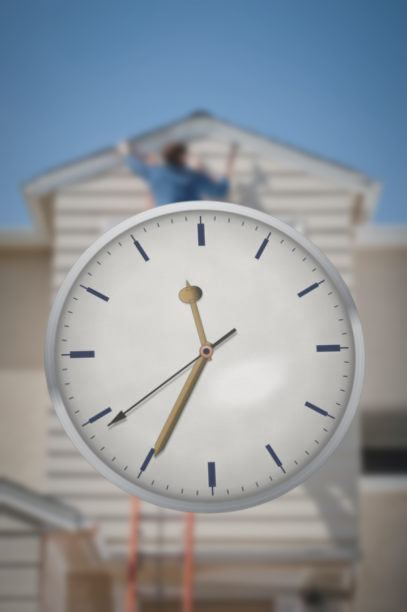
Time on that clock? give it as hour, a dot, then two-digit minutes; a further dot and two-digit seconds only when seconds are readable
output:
11.34.39
